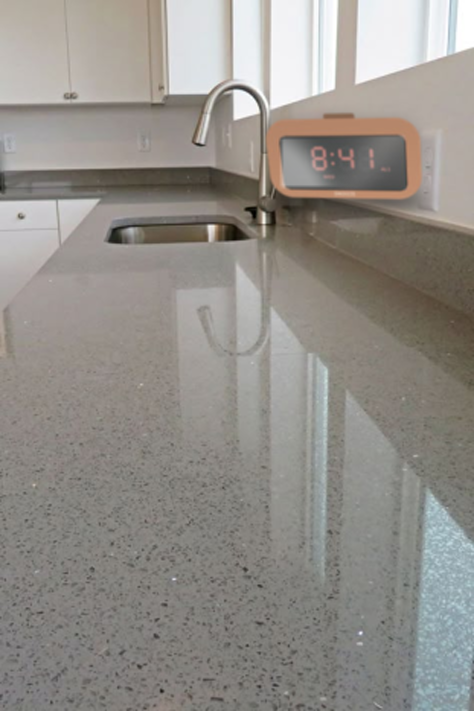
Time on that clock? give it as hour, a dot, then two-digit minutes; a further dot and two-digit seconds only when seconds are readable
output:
8.41
